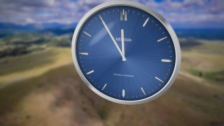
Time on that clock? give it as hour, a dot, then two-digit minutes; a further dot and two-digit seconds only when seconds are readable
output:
11.55
